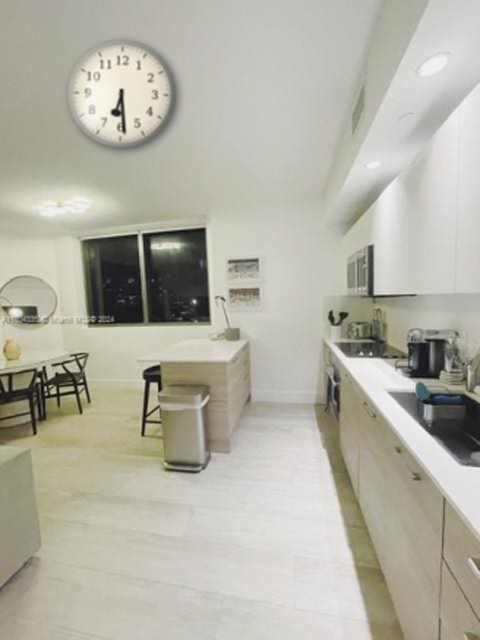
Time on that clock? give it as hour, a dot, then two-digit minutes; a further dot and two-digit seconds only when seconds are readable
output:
6.29
